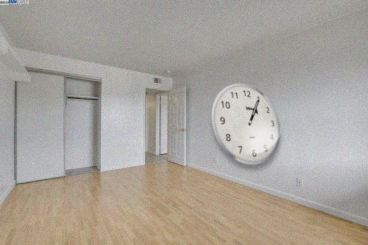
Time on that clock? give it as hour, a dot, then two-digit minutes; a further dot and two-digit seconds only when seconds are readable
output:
1.05
